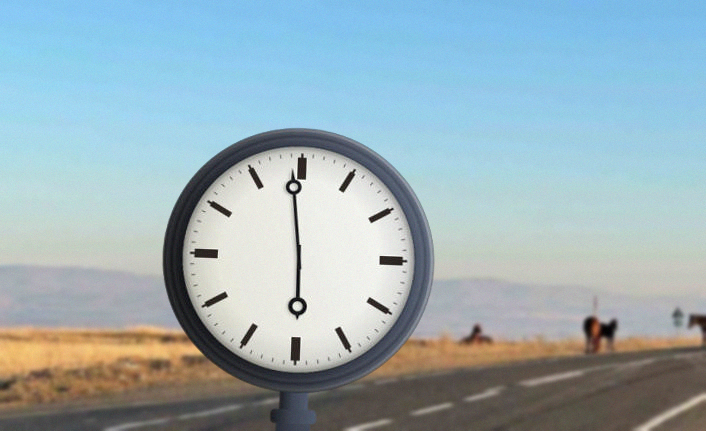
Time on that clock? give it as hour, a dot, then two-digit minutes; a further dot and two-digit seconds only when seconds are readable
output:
5.59
